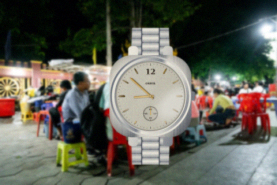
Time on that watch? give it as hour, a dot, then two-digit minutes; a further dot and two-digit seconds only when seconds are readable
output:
8.52
